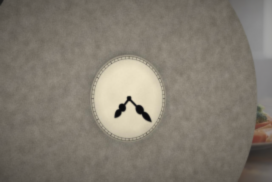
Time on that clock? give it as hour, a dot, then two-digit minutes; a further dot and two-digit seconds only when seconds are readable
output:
7.22
